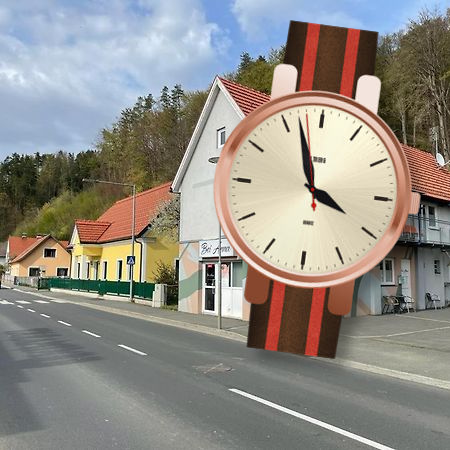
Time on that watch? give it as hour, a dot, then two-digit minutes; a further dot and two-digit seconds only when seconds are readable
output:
3.56.58
